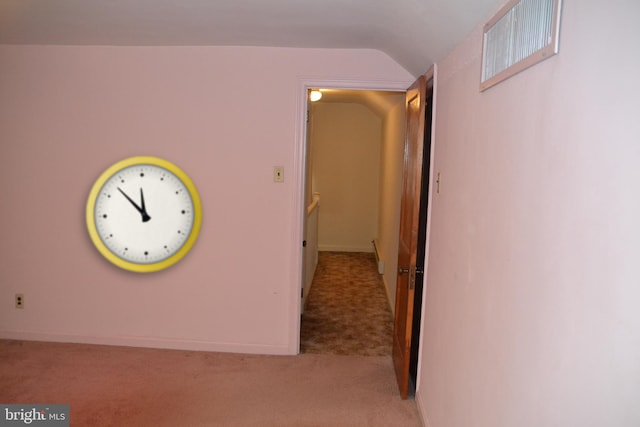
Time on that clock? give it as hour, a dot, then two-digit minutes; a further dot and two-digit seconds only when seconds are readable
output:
11.53
